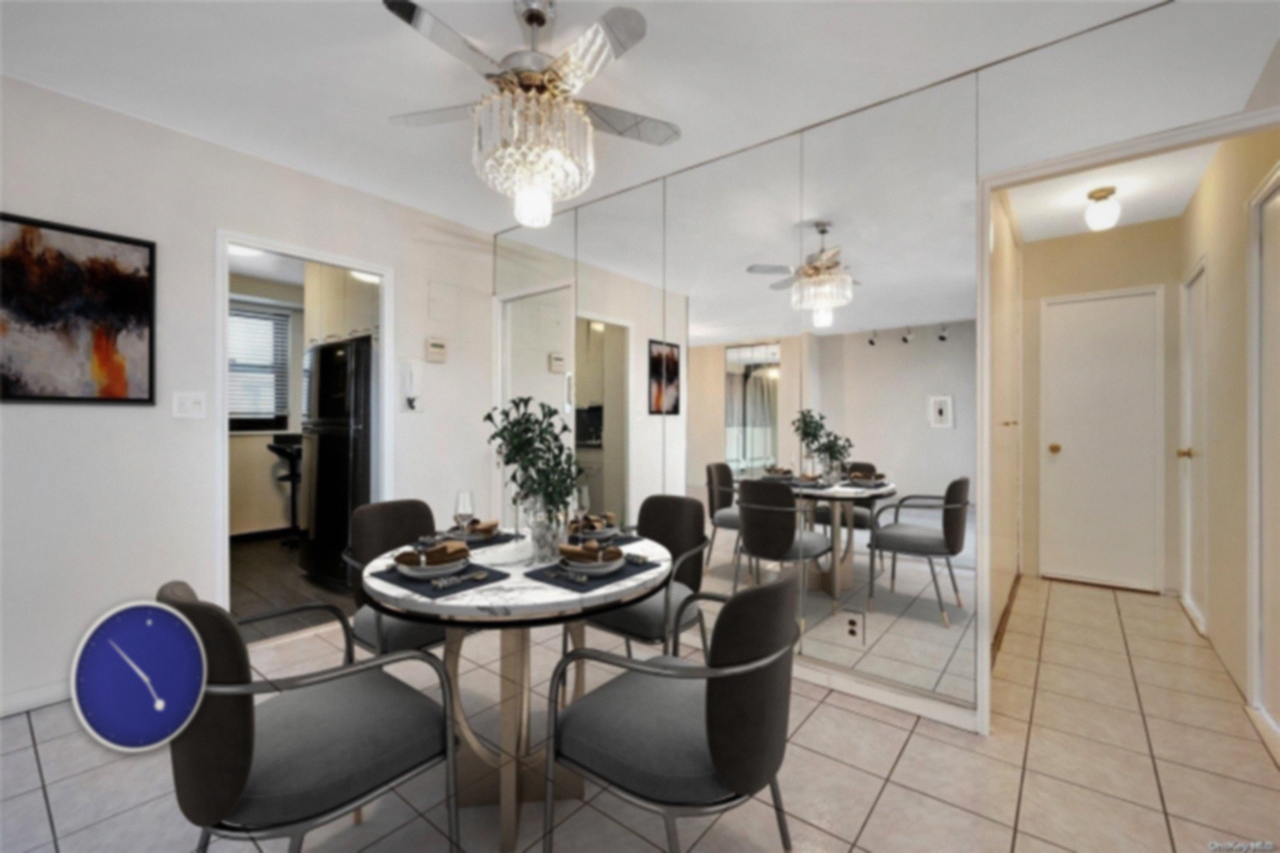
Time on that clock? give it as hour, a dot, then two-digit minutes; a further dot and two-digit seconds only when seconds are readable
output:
4.52
